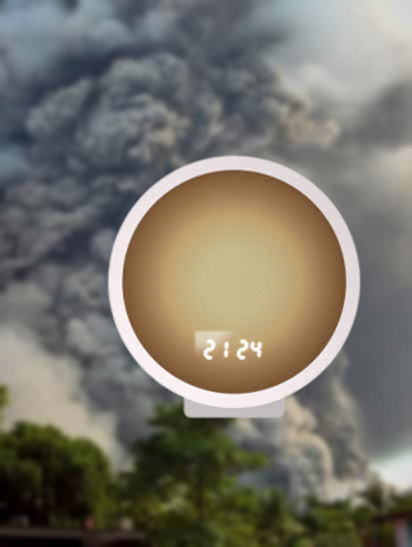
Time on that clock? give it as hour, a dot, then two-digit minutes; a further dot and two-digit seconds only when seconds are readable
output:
21.24
